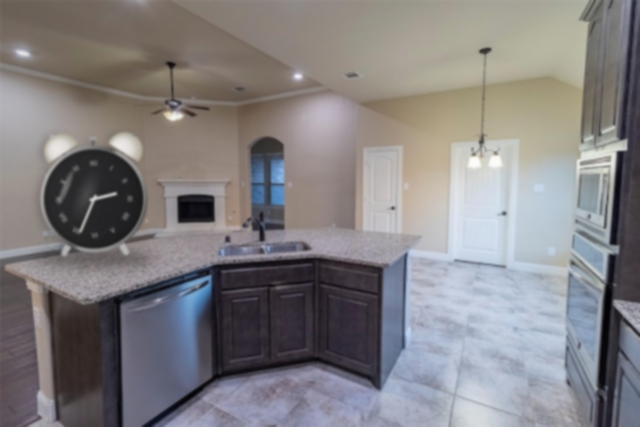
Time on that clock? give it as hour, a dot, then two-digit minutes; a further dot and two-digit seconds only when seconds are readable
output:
2.34
